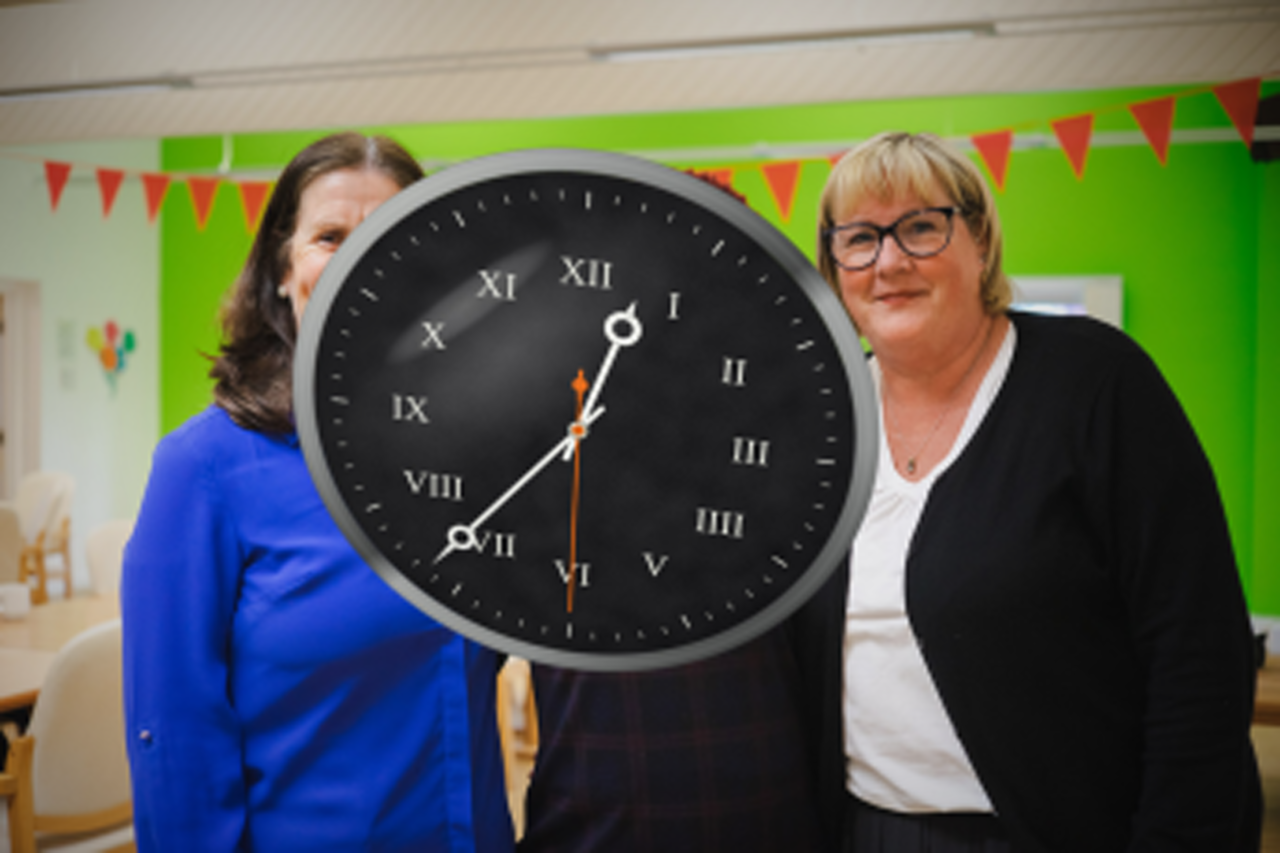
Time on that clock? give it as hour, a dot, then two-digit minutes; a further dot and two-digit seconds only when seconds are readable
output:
12.36.30
